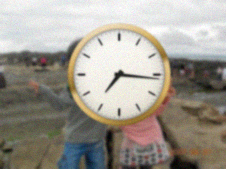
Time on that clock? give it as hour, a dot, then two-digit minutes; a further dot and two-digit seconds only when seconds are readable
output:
7.16
